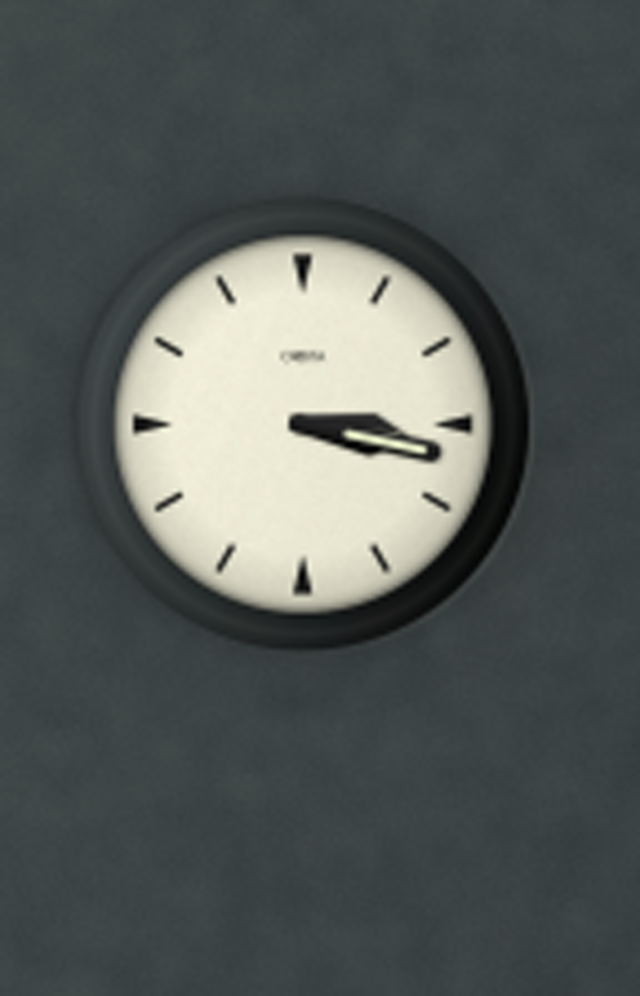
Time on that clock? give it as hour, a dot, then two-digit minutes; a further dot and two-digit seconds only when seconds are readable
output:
3.17
